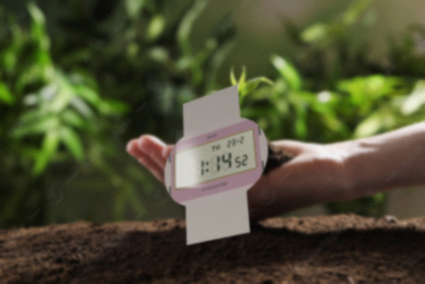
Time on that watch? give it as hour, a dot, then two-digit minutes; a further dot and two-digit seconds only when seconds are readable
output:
1.14
